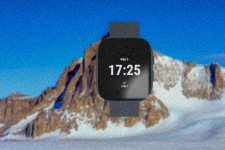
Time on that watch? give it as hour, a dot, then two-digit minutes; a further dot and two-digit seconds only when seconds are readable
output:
17.25
